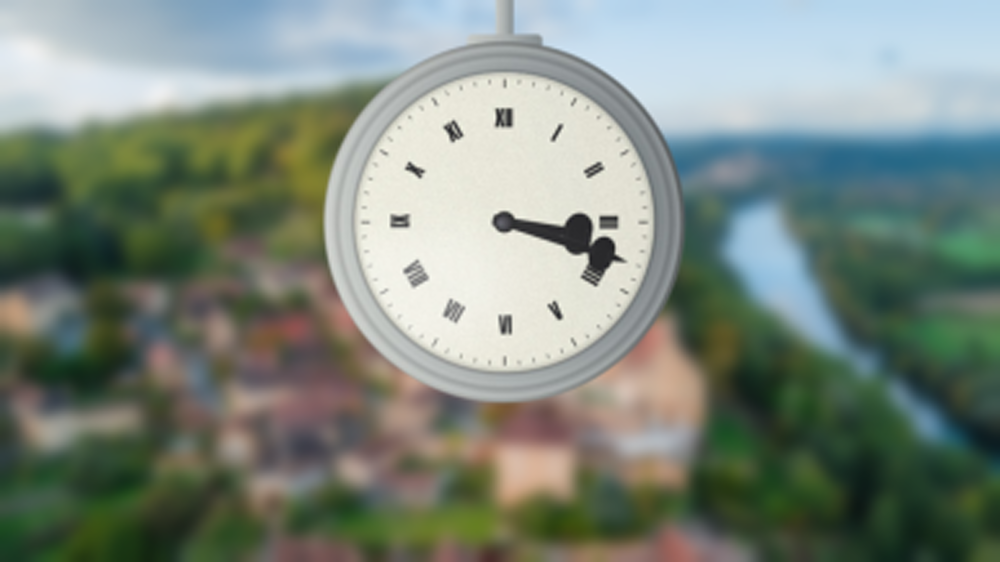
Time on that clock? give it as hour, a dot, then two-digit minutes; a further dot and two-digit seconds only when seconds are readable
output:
3.18
